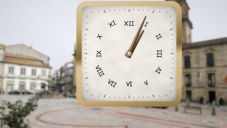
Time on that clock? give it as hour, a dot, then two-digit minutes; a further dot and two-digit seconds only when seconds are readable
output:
1.04
